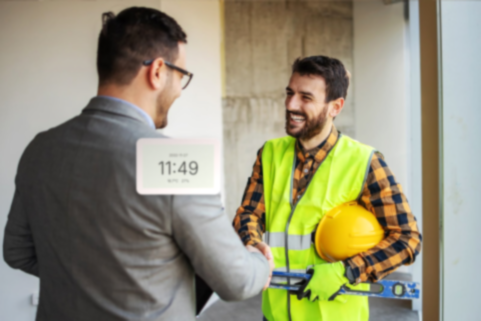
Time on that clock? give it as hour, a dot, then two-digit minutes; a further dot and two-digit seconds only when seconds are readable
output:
11.49
